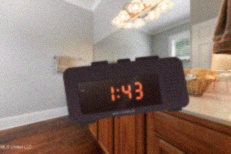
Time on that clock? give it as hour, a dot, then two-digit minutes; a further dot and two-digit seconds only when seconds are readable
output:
1.43
